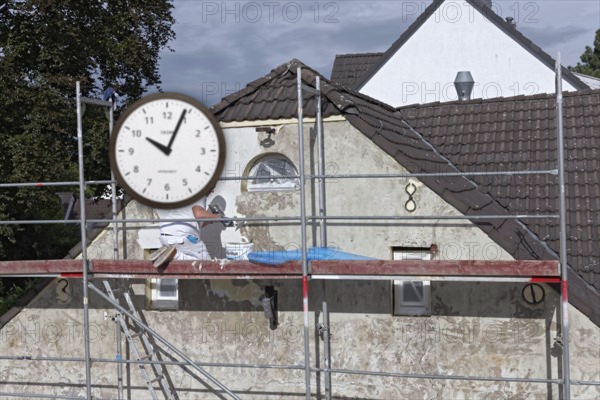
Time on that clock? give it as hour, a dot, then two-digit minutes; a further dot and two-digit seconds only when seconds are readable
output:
10.04
